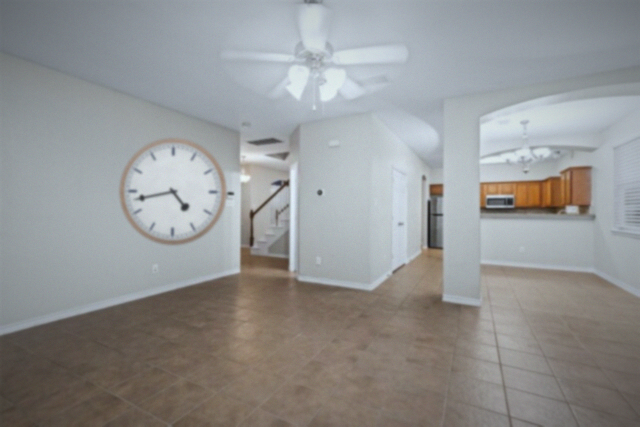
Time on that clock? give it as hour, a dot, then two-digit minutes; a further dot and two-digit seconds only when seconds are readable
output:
4.43
